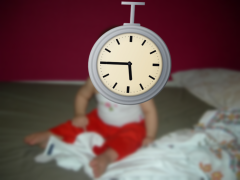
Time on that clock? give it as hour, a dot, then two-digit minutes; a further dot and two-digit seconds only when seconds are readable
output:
5.45
